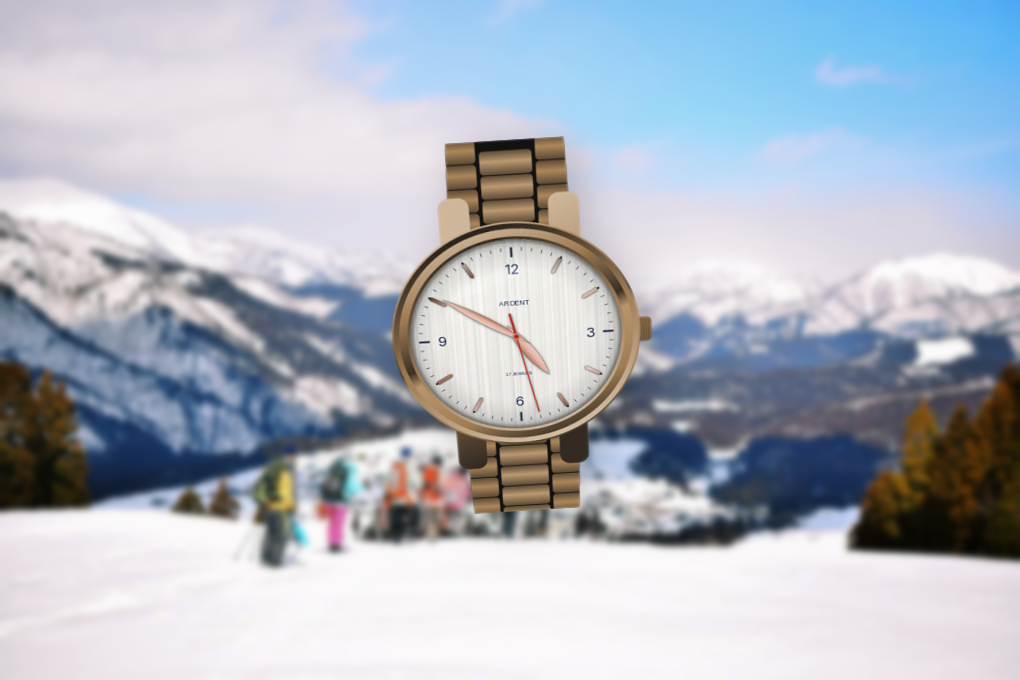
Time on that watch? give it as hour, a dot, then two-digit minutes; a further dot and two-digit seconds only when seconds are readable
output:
4.50.28
